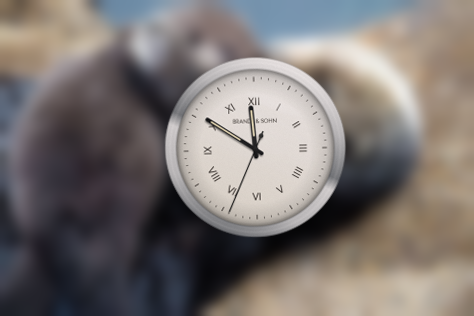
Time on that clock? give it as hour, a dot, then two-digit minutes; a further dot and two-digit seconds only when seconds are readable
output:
11.50.34
